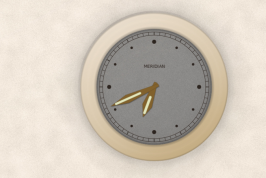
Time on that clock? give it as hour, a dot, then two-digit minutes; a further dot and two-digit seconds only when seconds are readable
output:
6.41
